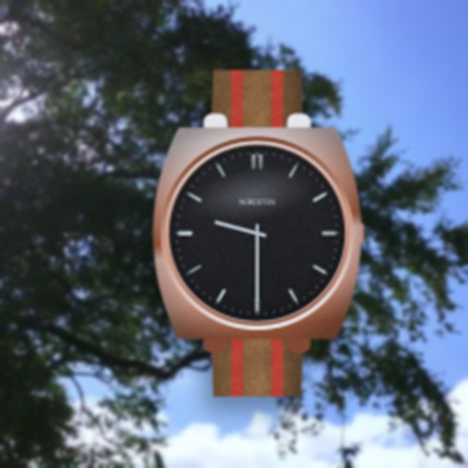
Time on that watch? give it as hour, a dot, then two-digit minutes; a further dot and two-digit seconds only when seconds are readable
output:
9.30
